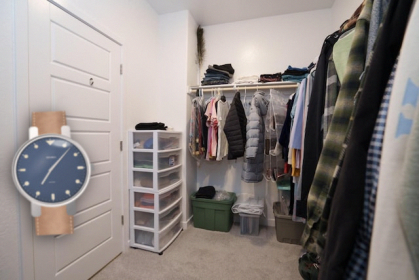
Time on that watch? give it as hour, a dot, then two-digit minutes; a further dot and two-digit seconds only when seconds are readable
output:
7.07
